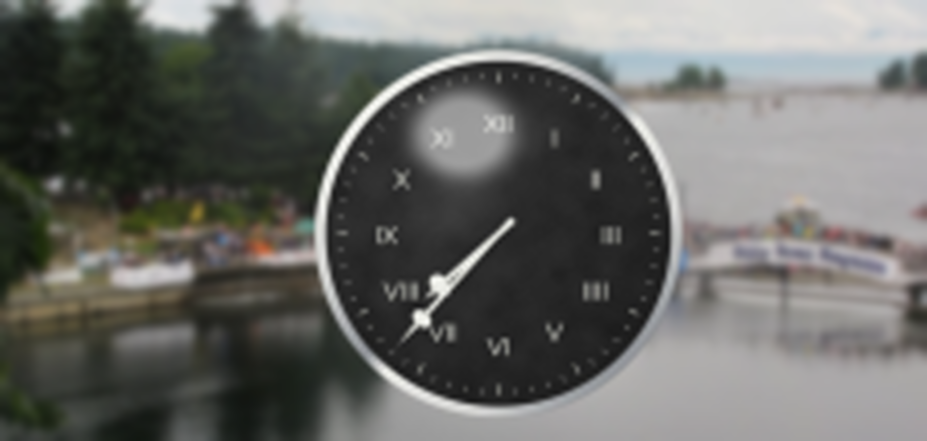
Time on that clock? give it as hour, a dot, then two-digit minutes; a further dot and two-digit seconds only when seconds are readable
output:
7.37
